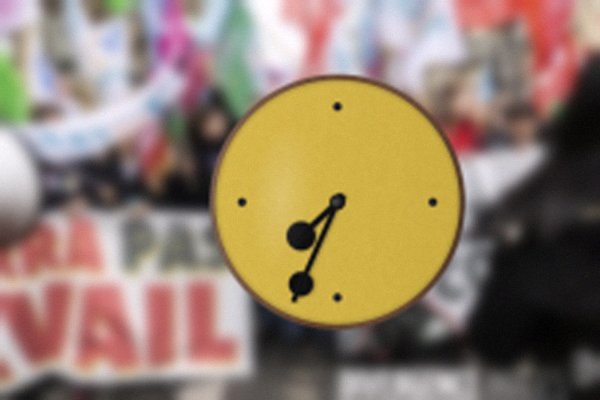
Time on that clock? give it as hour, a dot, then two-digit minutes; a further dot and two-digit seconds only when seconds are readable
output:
7.34
